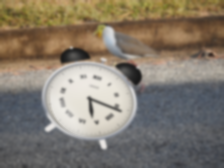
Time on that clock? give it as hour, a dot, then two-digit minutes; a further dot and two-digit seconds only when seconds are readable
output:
5.16
